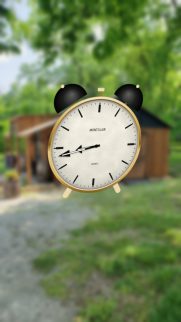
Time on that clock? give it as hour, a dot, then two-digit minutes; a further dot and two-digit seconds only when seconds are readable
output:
8.43
